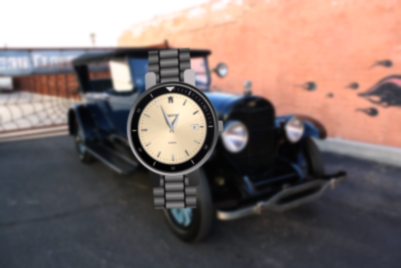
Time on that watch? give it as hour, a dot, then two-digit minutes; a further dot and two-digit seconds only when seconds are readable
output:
12.56
